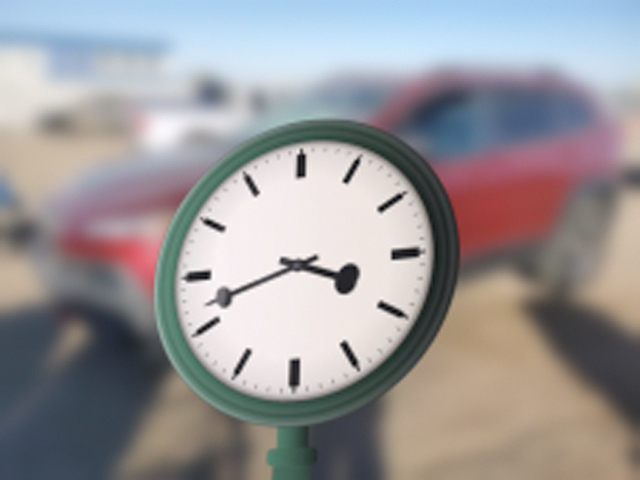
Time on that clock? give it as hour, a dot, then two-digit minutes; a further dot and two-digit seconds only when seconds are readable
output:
3.42
